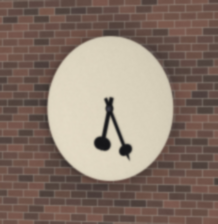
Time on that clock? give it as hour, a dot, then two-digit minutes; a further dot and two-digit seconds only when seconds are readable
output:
6.26
